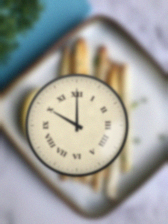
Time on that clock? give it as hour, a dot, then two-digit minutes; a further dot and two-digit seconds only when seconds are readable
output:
10.00
